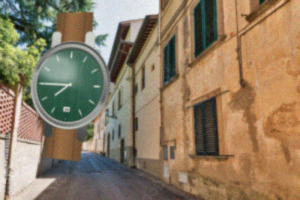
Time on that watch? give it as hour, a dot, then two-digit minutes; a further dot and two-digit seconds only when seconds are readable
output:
7.45
